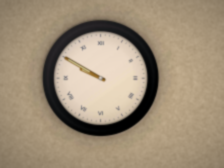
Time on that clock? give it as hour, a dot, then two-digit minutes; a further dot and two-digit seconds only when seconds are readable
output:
9.50
